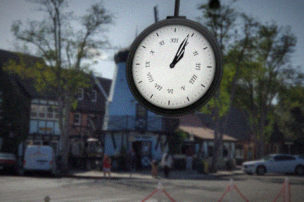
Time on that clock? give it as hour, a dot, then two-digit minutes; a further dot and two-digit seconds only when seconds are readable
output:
1.04
